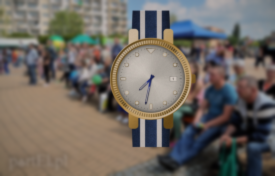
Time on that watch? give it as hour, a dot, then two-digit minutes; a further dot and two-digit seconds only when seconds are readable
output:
7.32
